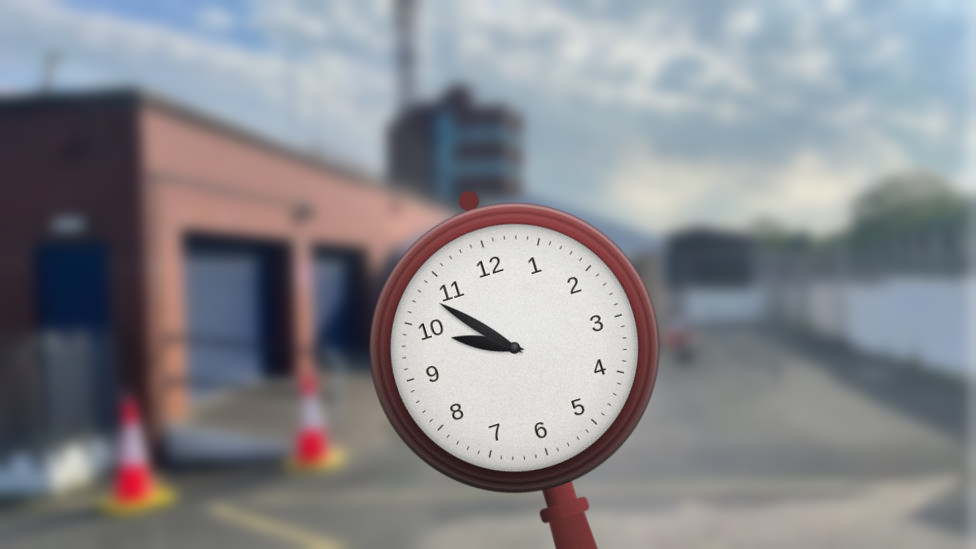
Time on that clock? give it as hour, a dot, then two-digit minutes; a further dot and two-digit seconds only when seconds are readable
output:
9.53
